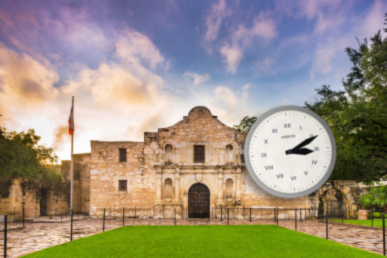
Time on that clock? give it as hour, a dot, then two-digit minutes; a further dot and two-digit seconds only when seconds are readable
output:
3.11
